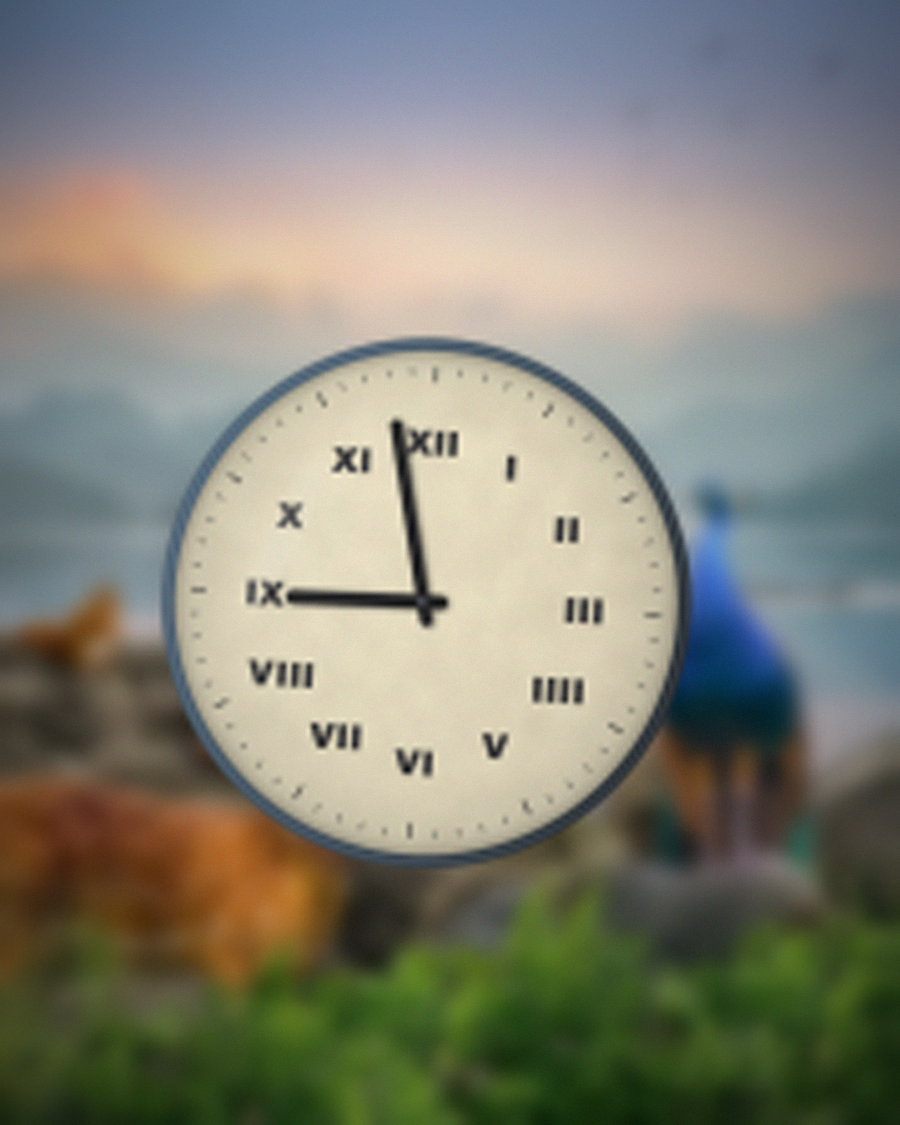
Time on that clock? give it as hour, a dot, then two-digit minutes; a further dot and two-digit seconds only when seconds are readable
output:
8.58
